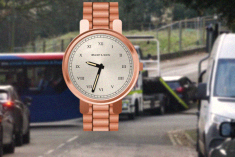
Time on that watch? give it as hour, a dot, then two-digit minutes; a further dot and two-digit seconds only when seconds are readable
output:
9.33
